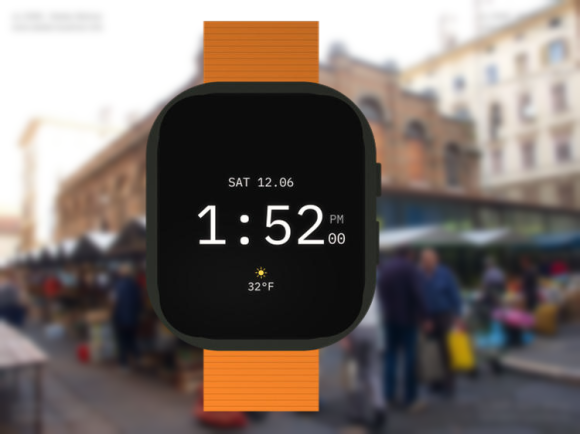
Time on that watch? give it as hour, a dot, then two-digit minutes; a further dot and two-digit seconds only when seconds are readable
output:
1.52.00
